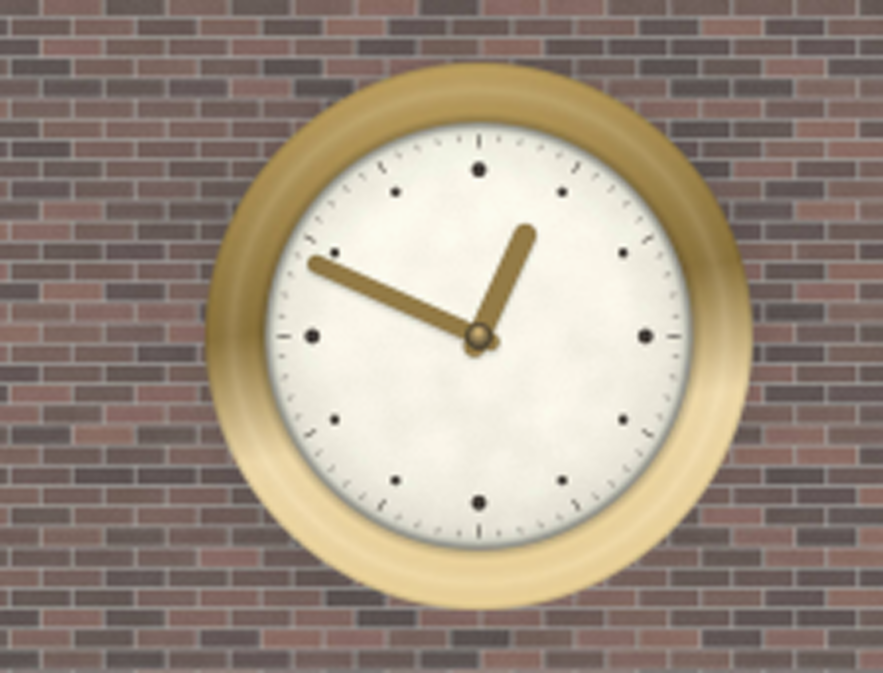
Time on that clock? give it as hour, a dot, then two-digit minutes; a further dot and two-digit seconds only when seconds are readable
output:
12.49
